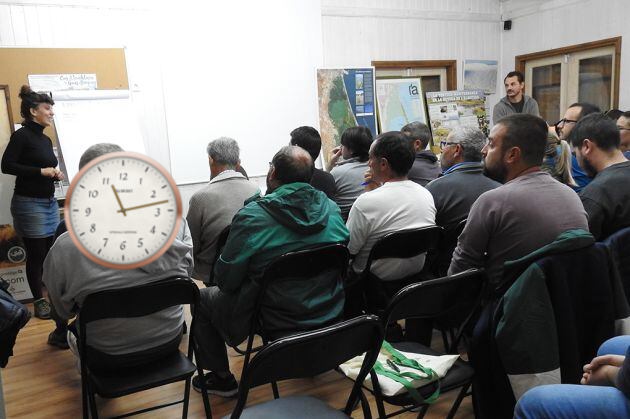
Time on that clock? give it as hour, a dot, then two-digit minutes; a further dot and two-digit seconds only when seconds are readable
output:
11.13
